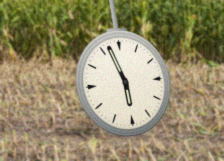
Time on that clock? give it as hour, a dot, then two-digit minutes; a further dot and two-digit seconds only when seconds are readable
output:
5.57
